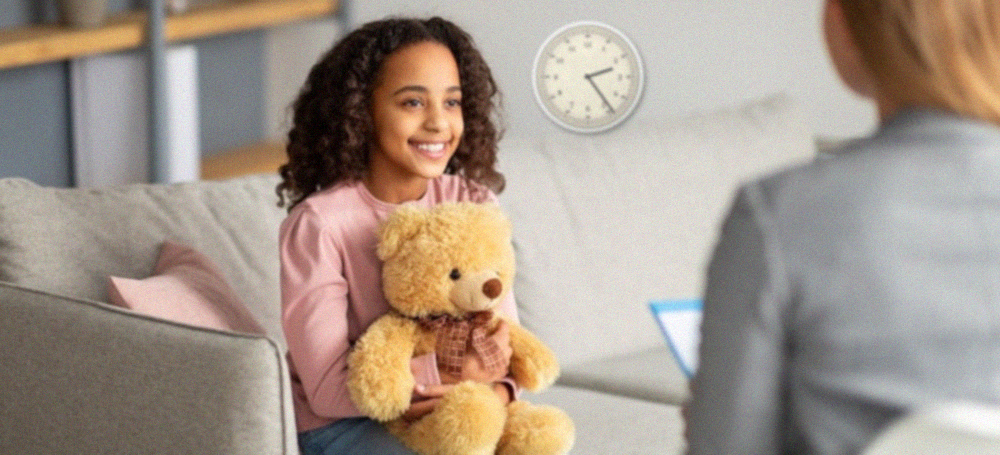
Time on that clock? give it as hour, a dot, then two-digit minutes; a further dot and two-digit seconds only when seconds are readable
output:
2.24
